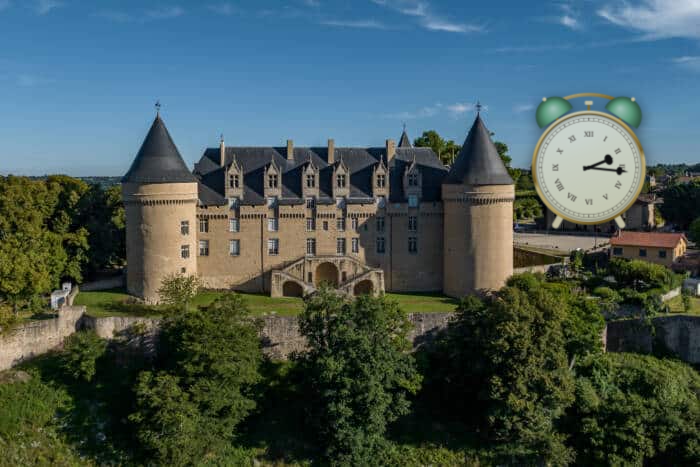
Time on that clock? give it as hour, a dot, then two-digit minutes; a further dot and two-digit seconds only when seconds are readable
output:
2.16
